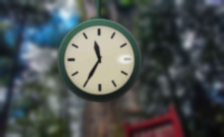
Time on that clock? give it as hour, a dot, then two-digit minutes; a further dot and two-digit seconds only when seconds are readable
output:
11.35
